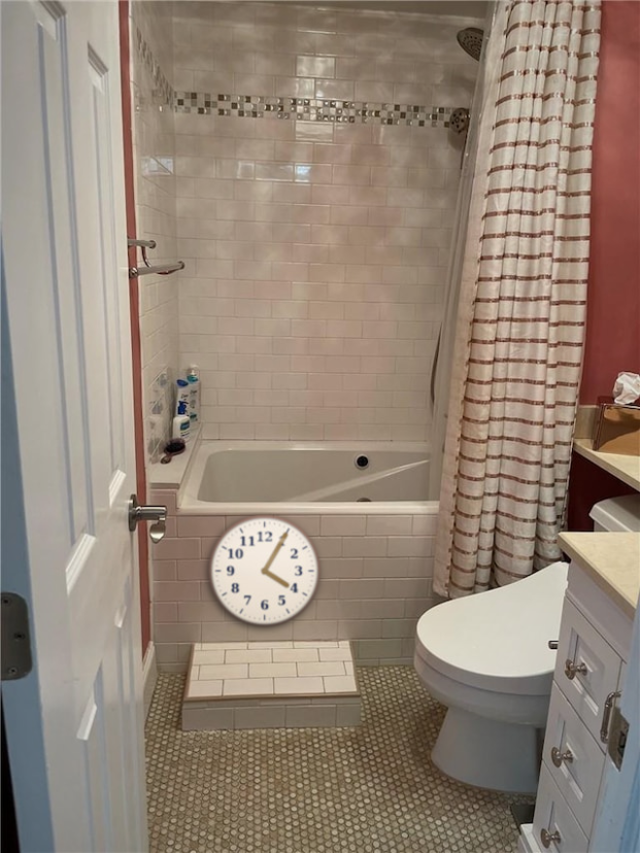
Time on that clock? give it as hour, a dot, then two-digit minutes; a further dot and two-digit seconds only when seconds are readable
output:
4.05
